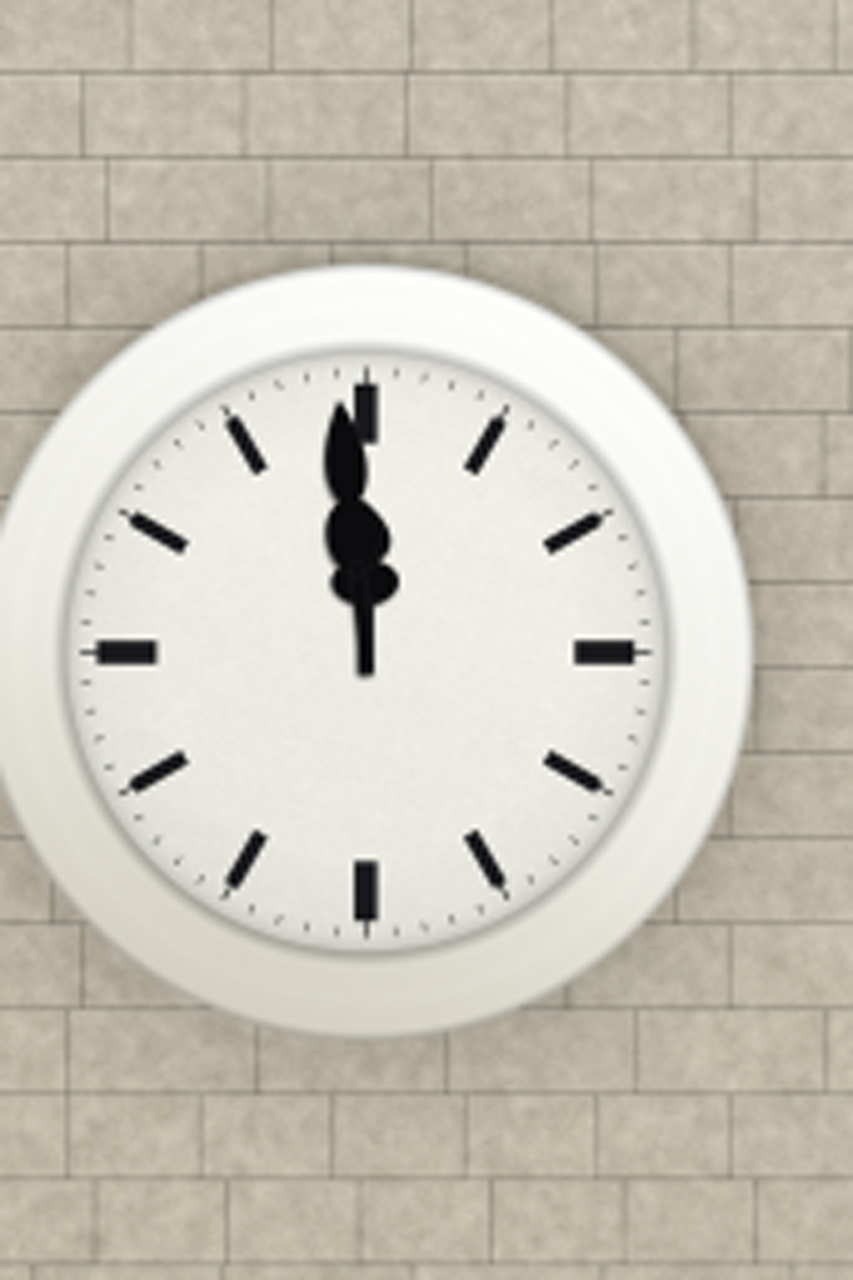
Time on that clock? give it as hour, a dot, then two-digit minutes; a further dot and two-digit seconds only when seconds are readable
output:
11.59
